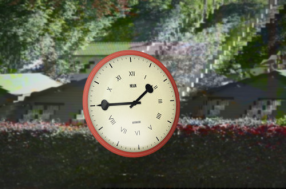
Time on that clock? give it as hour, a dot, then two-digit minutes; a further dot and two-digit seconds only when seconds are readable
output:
1.45
